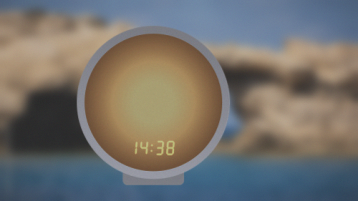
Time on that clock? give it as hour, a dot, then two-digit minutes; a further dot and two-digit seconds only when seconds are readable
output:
14.38
